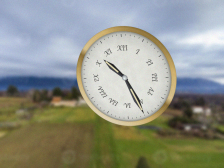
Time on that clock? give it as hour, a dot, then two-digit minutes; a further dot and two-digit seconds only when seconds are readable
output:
10.26
